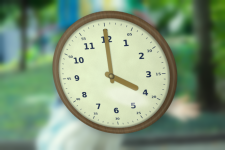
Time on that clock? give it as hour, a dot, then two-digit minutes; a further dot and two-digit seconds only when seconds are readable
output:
4.00
